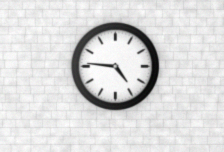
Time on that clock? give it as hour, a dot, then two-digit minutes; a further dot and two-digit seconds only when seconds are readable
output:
4.46
